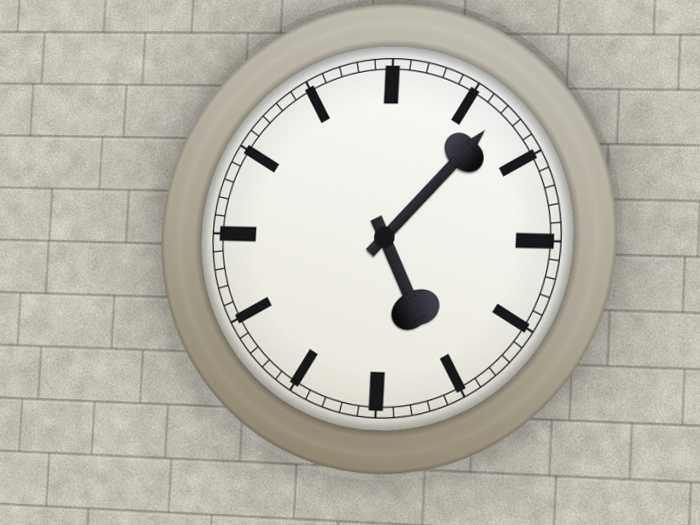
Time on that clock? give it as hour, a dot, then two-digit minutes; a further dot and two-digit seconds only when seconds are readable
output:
5.07
